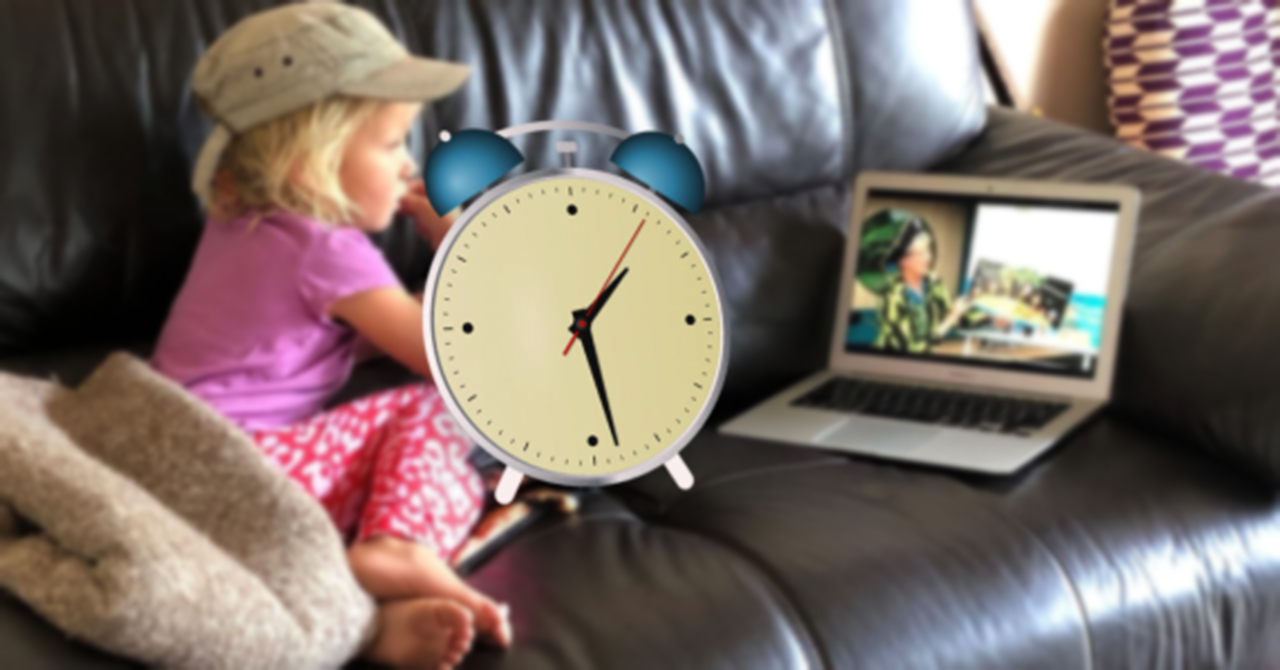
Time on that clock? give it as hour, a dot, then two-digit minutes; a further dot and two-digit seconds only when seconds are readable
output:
1.28.06
